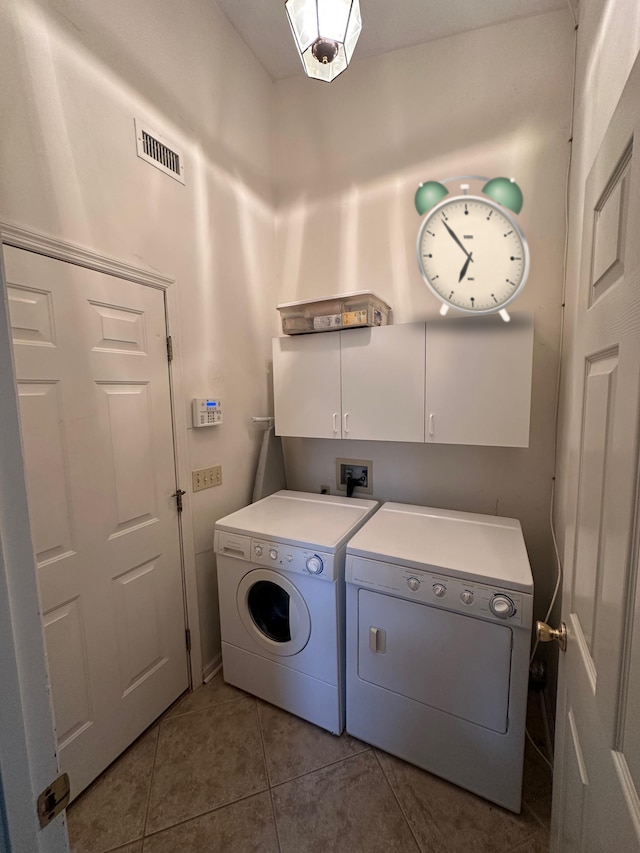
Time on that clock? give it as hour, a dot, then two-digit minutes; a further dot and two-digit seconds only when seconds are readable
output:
6.54
